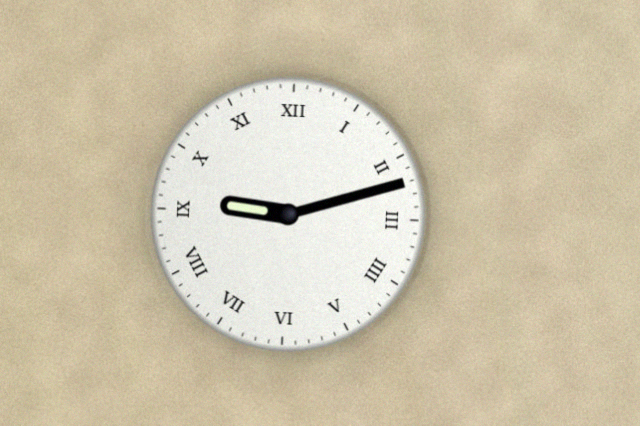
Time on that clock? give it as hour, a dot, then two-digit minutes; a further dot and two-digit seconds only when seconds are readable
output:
9.12
